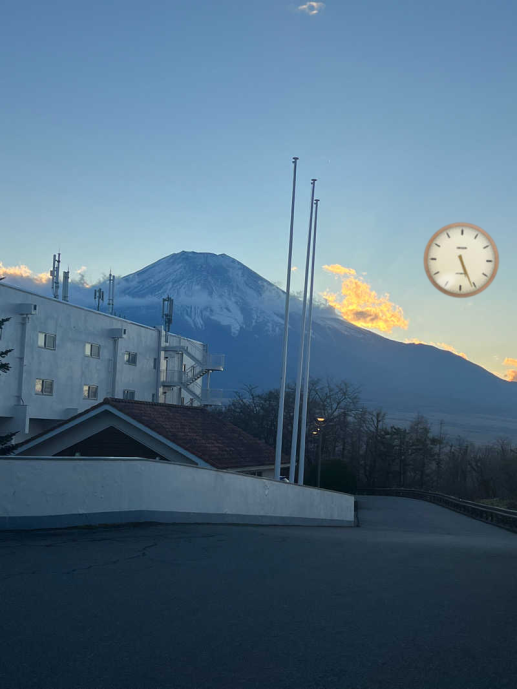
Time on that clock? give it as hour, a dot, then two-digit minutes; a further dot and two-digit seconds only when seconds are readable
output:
5.26
